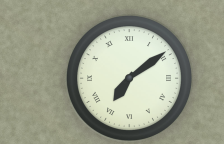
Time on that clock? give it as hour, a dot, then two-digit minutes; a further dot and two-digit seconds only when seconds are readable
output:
7.09
